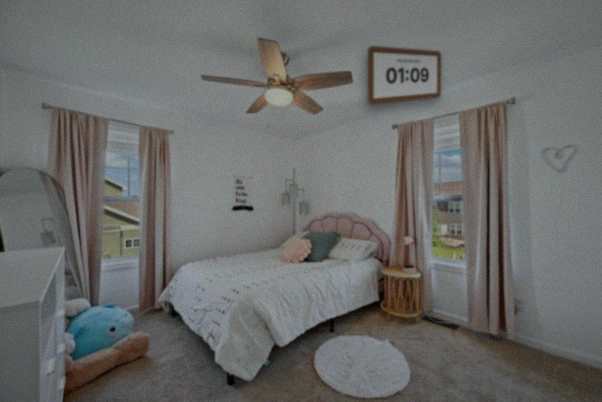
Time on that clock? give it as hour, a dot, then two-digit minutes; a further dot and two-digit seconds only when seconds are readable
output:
1.09
